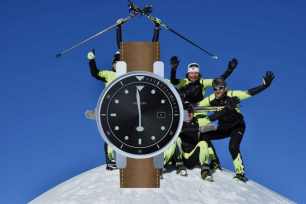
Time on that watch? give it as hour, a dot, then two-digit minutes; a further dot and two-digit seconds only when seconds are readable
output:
5.59
